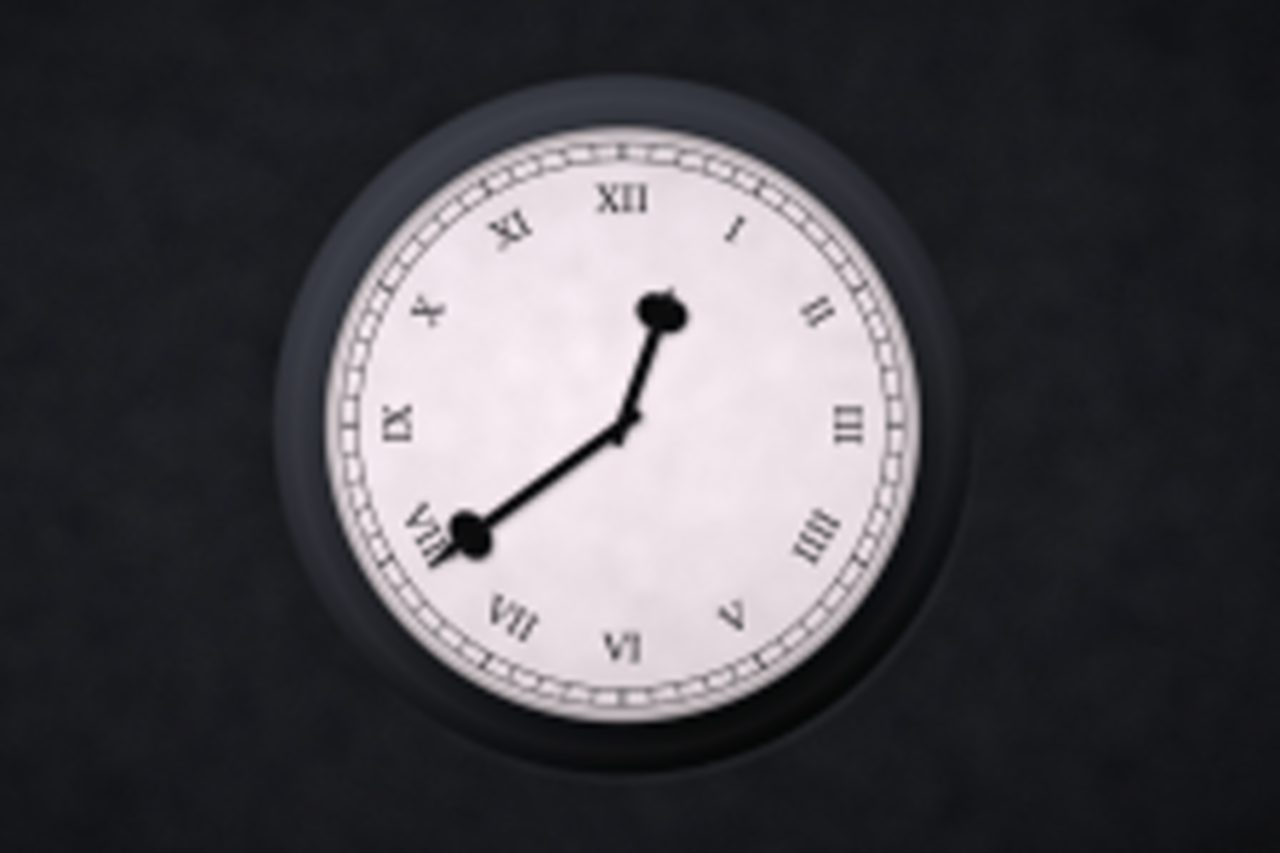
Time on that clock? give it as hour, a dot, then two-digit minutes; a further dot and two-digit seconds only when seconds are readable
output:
12.39
